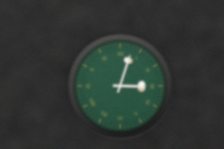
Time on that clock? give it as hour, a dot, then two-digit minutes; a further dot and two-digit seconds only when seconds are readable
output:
3.03
